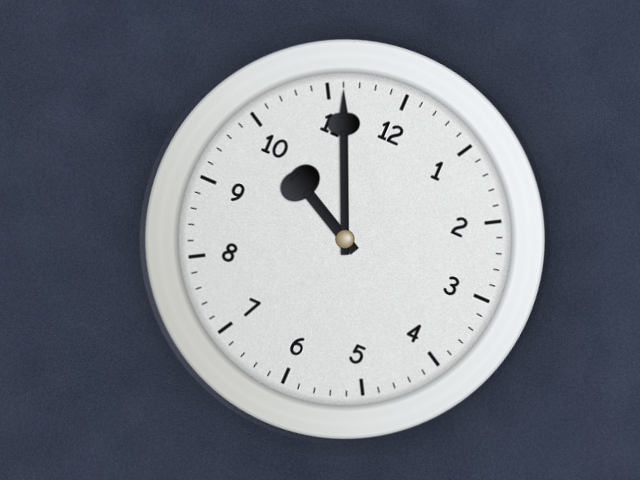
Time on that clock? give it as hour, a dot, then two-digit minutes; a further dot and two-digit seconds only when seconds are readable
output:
9.56
